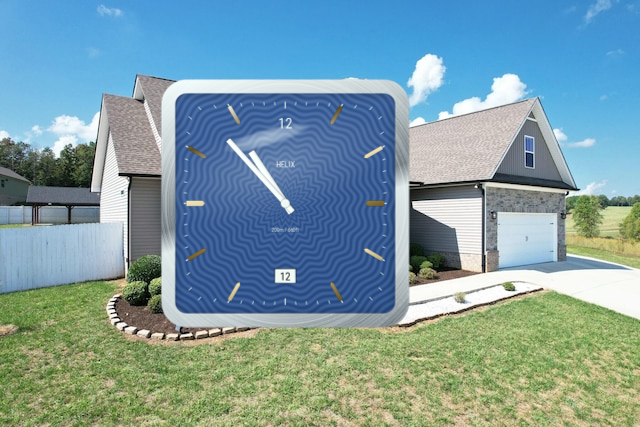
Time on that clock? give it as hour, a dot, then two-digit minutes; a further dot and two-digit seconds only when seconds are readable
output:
10.53
